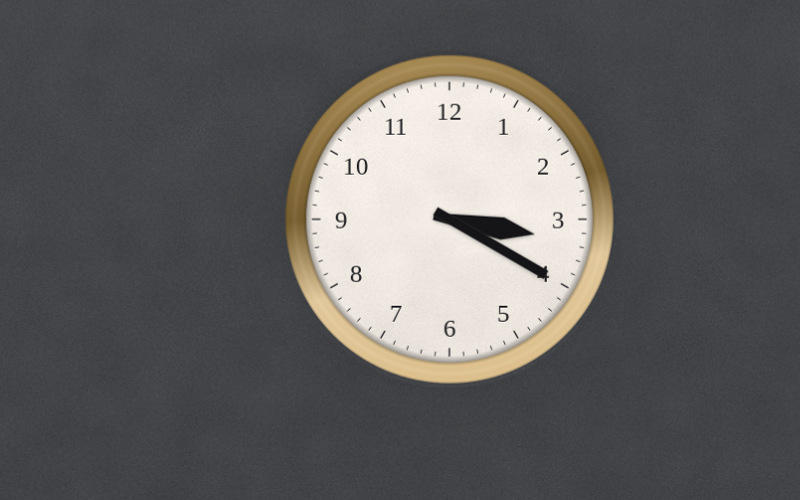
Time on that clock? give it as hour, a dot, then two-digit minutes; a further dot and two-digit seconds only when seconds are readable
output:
3.20
